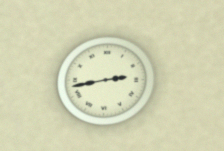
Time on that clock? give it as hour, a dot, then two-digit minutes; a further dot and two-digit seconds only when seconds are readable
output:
2.43
